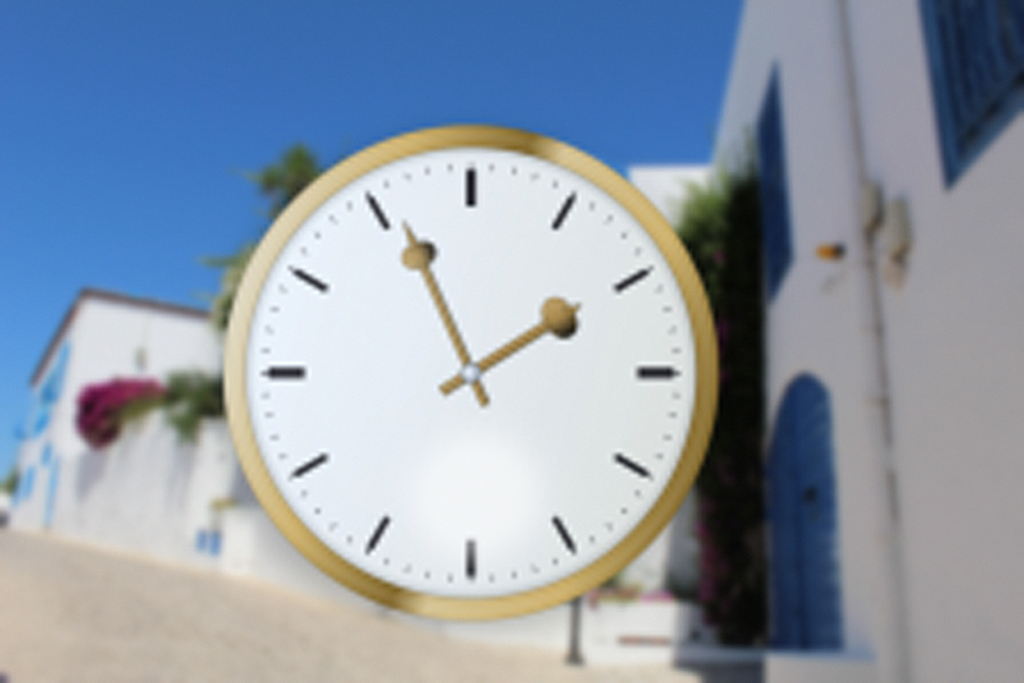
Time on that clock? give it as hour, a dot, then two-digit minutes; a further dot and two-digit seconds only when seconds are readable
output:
1.56
